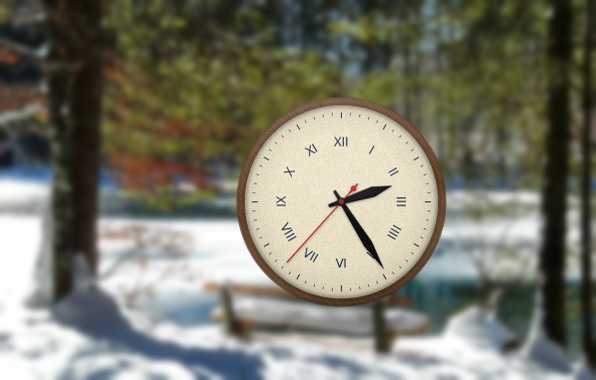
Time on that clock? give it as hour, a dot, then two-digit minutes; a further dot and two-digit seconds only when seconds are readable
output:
2.24.37
